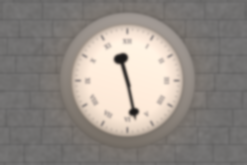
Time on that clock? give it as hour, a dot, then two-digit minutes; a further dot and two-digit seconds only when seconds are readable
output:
11.28
